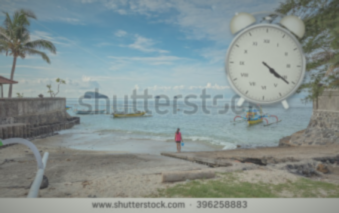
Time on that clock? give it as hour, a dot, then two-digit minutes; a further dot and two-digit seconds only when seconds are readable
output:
4.21
